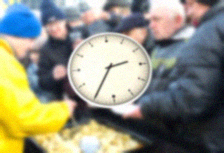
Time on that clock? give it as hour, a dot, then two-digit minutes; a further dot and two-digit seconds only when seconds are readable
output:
2.35
